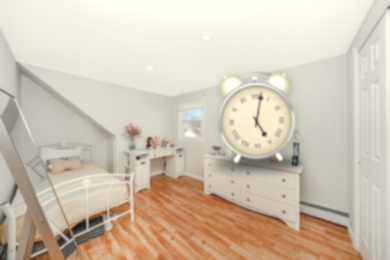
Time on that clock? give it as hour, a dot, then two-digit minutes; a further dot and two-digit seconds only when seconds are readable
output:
5.02
